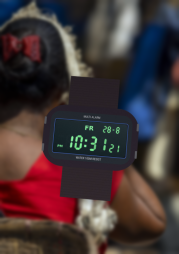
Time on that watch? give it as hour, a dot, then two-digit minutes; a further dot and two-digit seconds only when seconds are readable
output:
10.31.21
